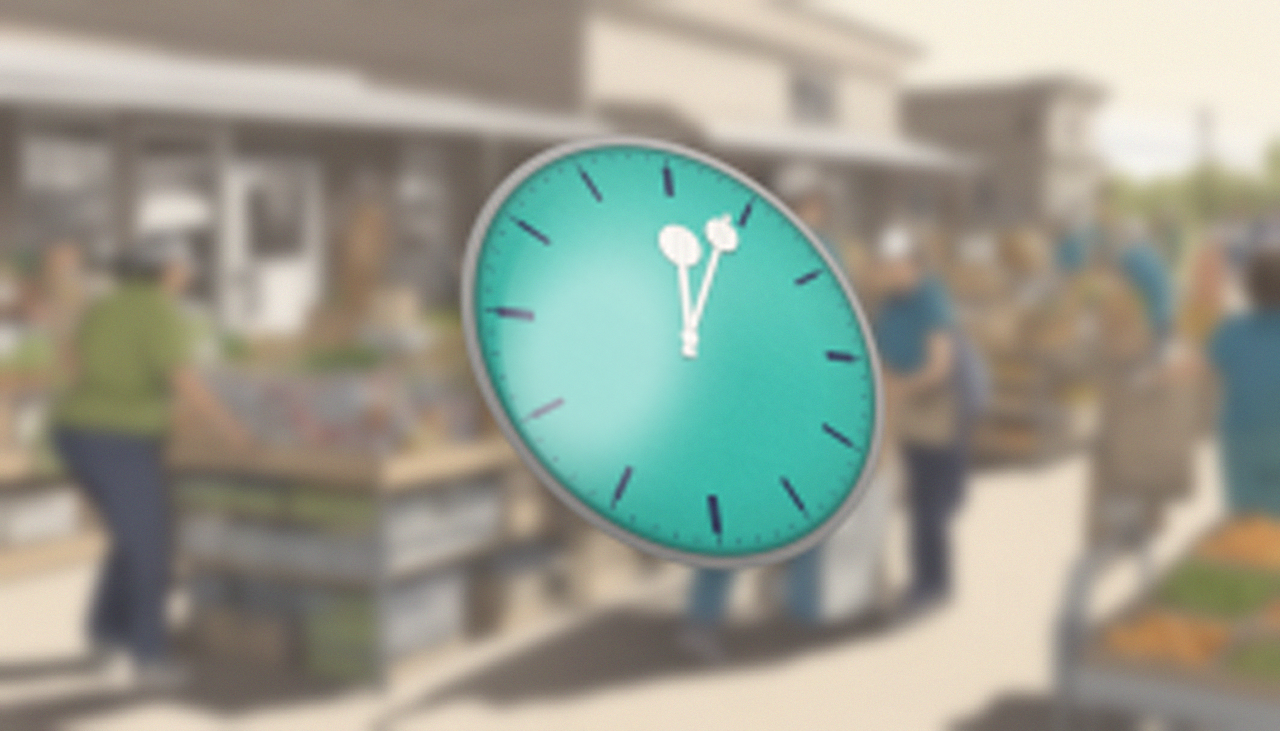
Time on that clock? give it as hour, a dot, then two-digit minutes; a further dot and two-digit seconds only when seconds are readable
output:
12.04
